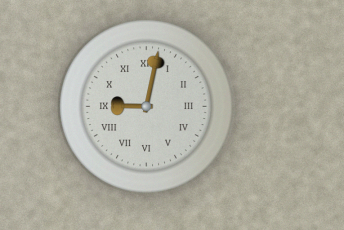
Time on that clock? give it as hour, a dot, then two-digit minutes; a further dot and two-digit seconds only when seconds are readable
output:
9.02
